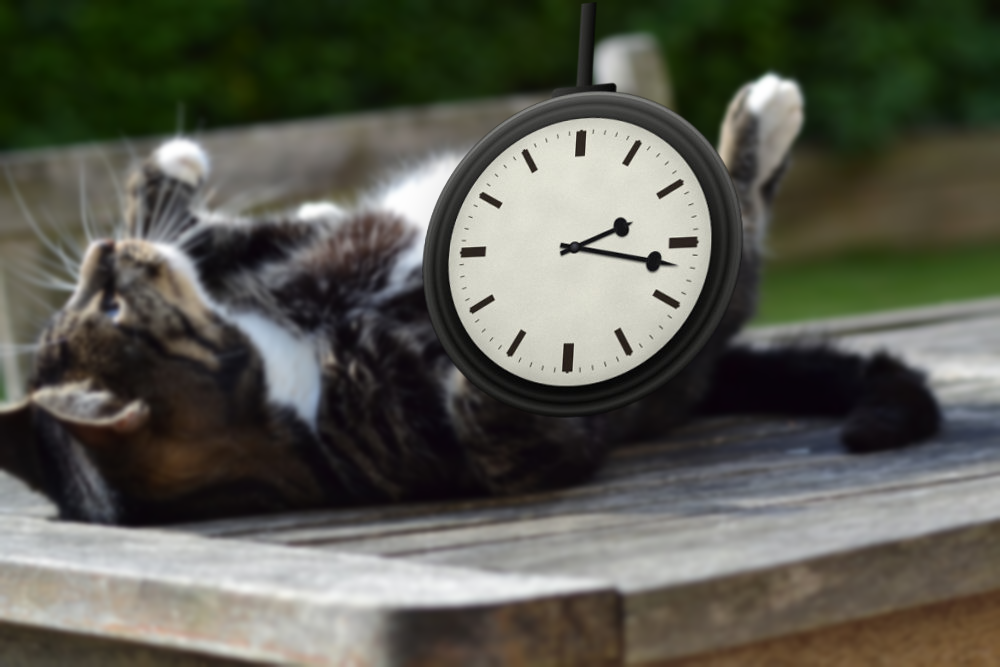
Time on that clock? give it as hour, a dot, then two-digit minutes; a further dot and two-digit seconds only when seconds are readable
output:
2.17
